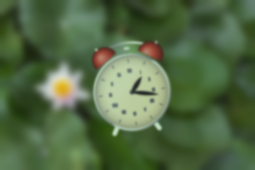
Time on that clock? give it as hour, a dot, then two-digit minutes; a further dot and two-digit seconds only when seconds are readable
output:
1.17
